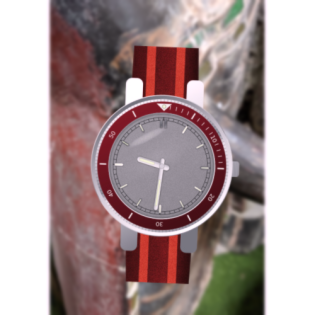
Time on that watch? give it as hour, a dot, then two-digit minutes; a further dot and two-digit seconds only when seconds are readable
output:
9.31
